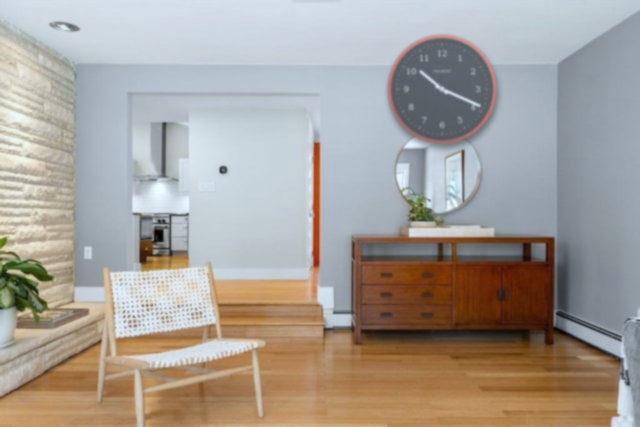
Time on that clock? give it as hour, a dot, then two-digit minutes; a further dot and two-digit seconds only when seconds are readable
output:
10.19
